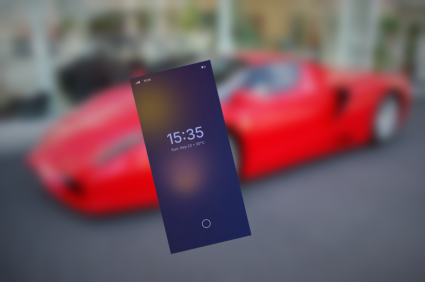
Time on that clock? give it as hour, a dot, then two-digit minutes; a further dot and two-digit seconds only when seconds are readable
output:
15.35
